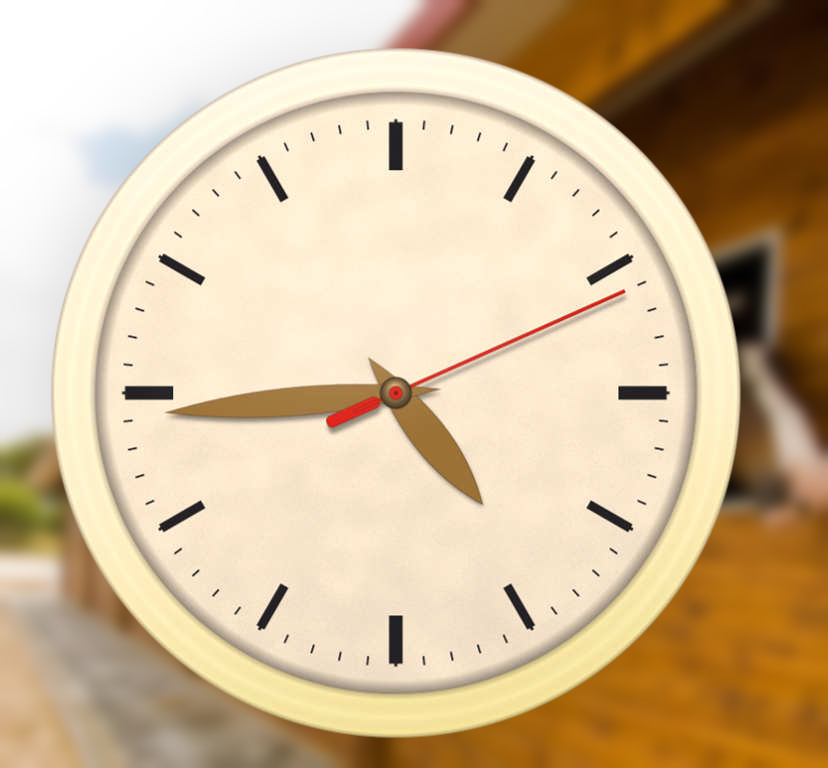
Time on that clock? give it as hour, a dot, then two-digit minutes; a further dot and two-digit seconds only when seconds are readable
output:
4.44.11
